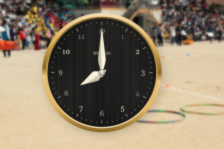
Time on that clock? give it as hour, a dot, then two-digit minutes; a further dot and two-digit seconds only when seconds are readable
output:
8.00
